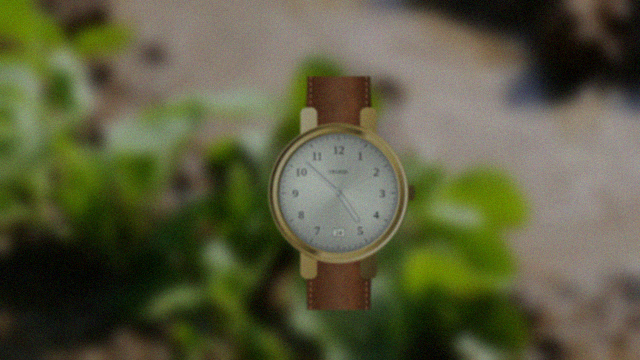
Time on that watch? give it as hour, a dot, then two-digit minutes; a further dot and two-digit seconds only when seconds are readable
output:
4.52
